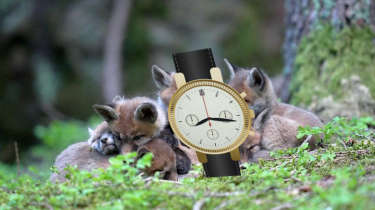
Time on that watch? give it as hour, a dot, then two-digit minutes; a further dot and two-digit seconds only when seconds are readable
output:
8.17
